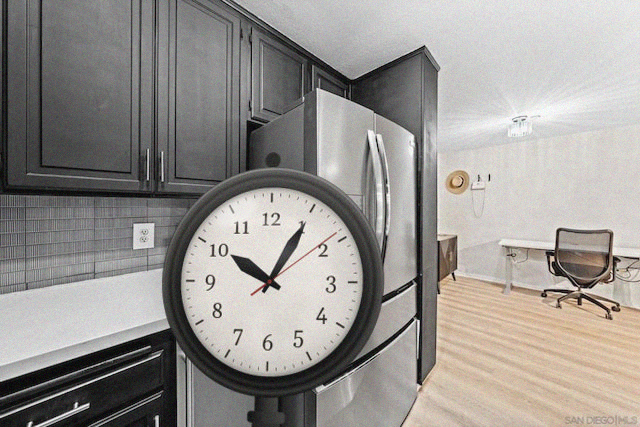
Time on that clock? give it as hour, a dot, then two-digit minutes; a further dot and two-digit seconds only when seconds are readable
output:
10.05.09
